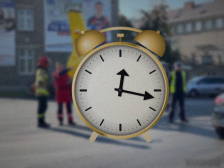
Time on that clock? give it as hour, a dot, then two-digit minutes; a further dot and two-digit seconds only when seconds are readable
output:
12.17
